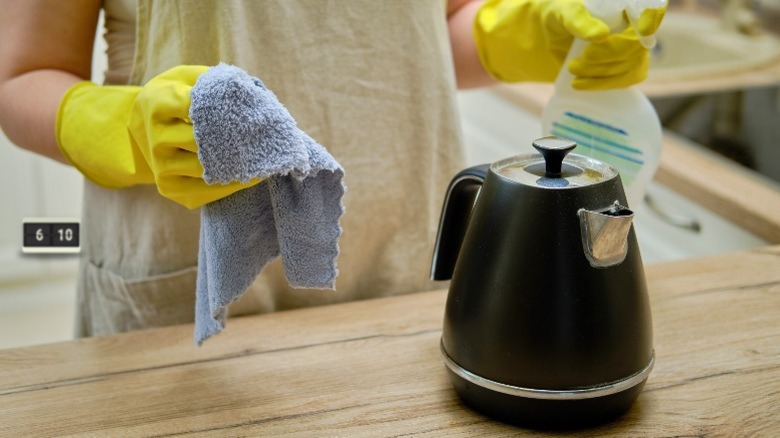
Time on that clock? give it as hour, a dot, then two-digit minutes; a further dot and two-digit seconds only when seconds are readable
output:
6.10
